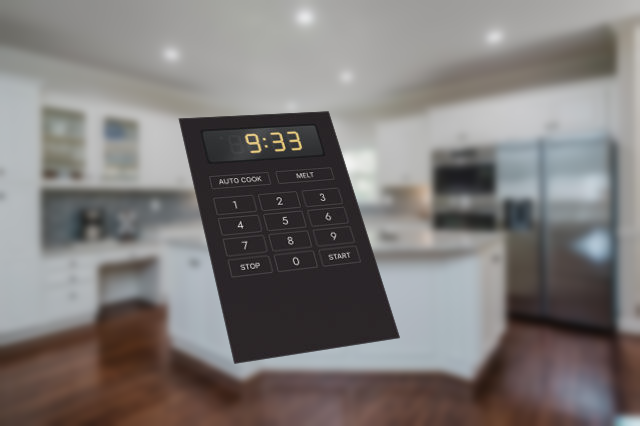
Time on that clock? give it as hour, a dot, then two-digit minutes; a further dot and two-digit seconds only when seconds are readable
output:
9.33
